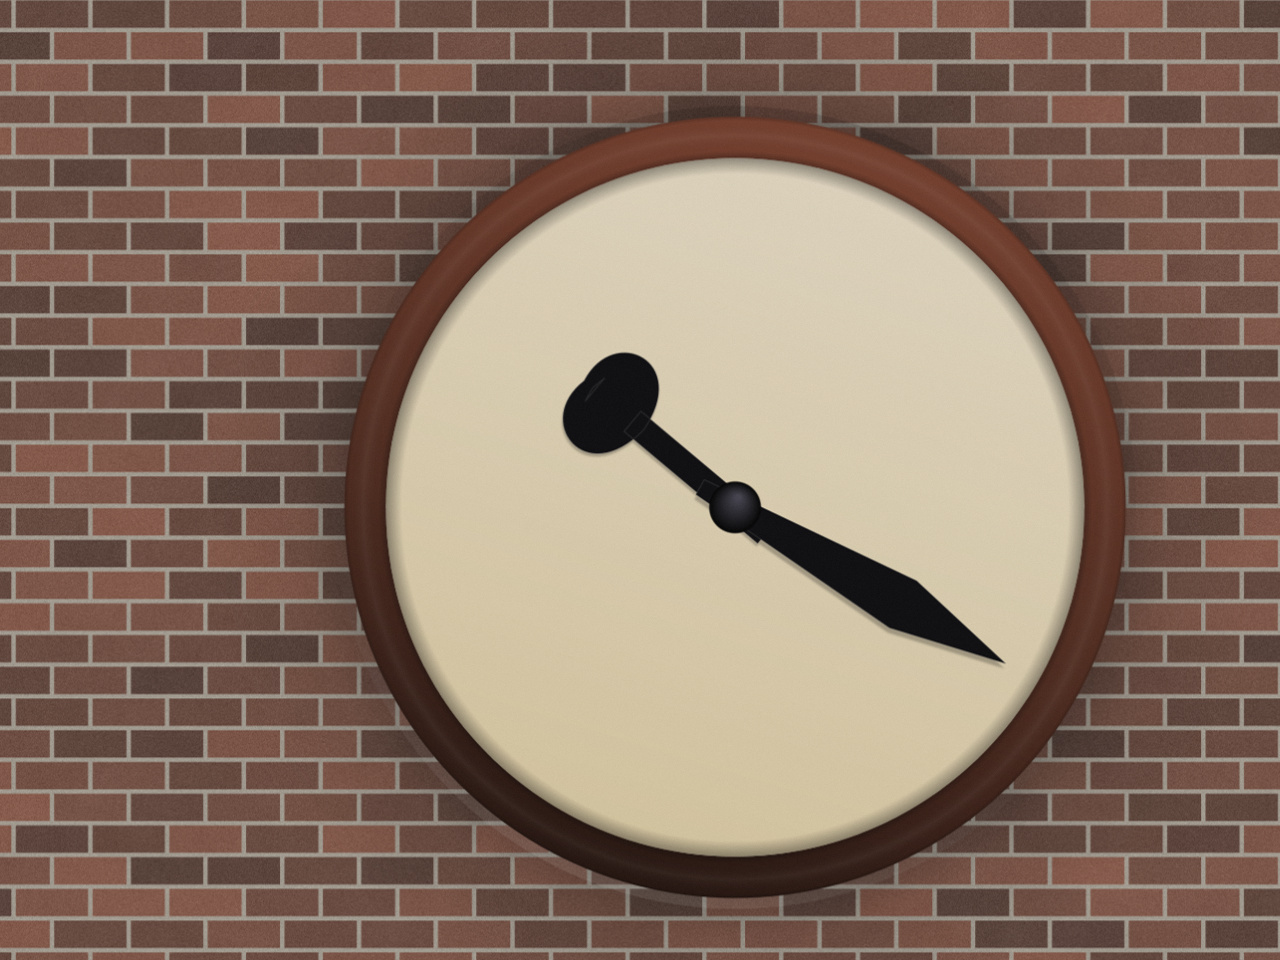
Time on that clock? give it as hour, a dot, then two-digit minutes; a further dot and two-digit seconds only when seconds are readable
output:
10.20
